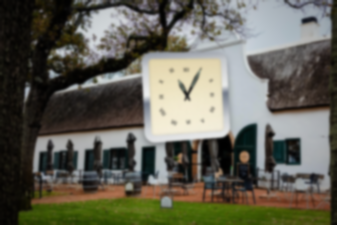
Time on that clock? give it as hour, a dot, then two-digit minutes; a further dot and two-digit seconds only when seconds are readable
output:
11.05
